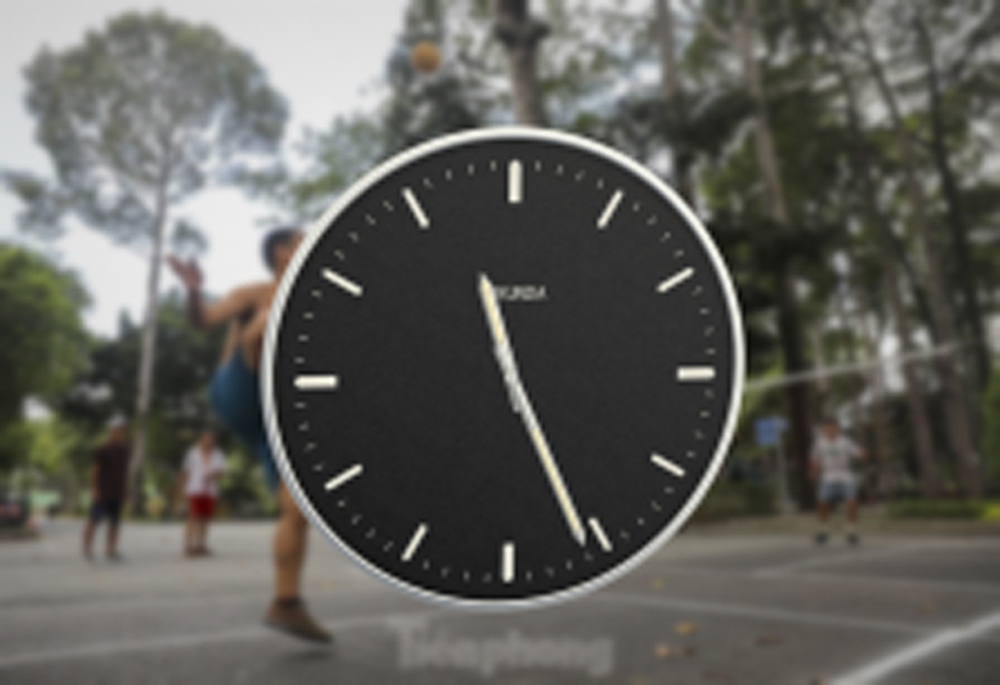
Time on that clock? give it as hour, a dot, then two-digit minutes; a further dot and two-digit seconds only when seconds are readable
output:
11.26
